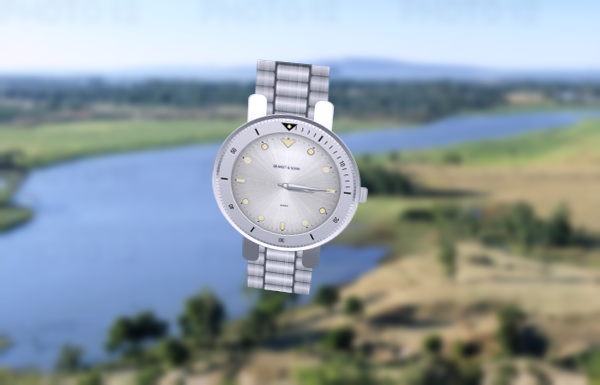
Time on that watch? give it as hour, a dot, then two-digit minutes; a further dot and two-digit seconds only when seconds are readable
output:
3.15
